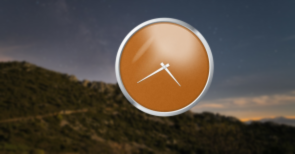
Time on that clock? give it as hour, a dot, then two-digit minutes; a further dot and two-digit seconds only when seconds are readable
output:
4.40
